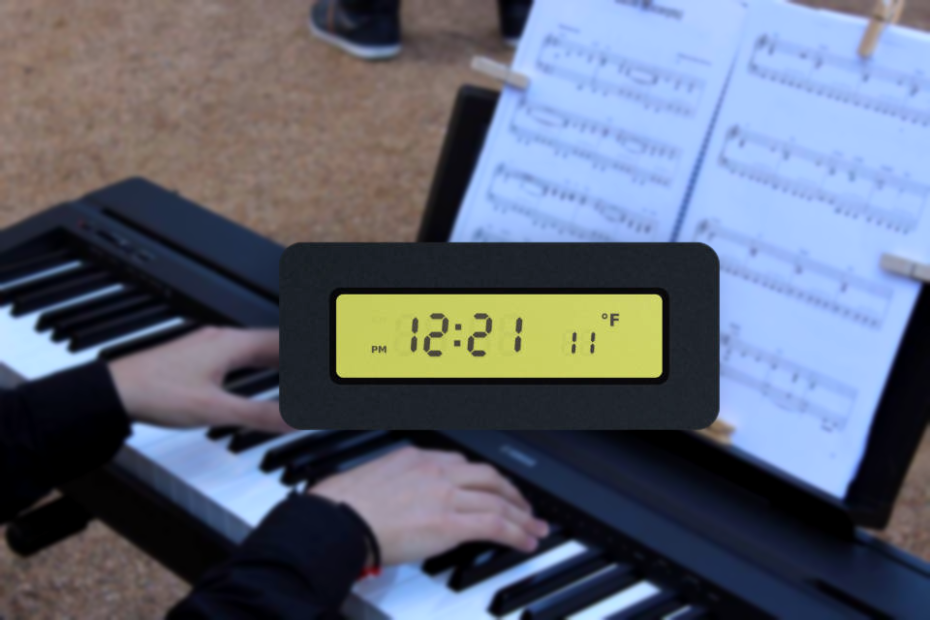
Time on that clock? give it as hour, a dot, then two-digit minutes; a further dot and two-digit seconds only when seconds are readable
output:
12.21
